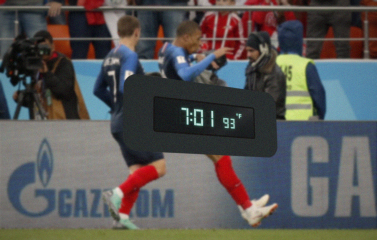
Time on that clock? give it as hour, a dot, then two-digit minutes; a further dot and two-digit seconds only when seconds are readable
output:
7.01
